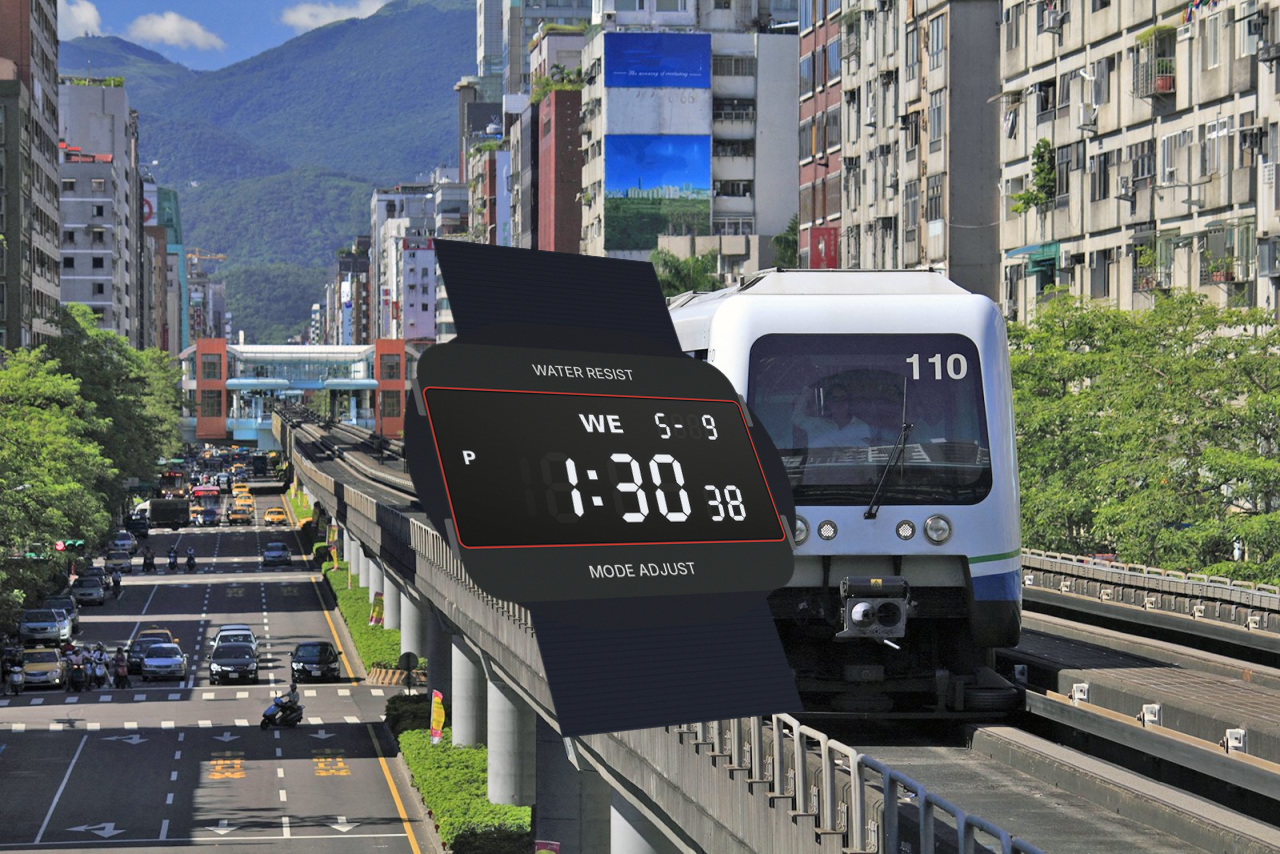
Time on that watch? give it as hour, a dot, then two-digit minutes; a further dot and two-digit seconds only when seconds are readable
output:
1.30.38
